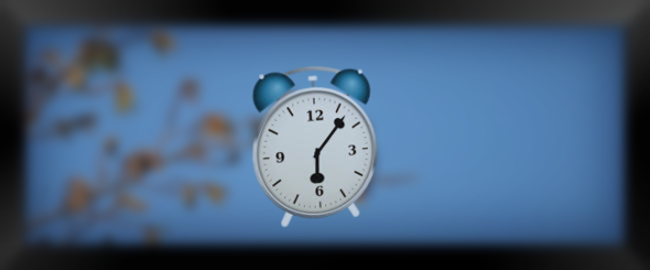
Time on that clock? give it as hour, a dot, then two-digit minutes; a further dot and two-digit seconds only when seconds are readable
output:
6.07
